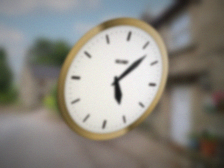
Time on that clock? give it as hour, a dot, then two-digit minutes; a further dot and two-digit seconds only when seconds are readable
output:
5.07
